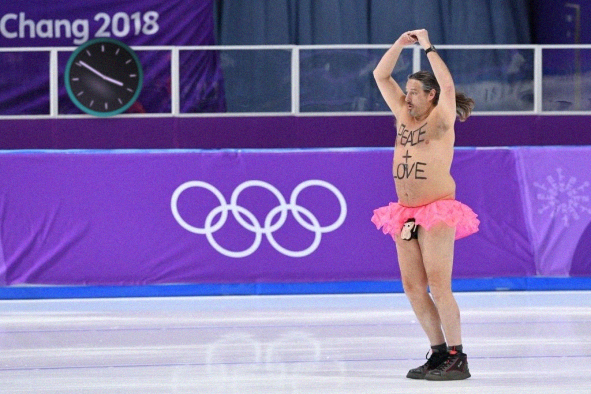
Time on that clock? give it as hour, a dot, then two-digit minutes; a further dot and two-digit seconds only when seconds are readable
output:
3.51
